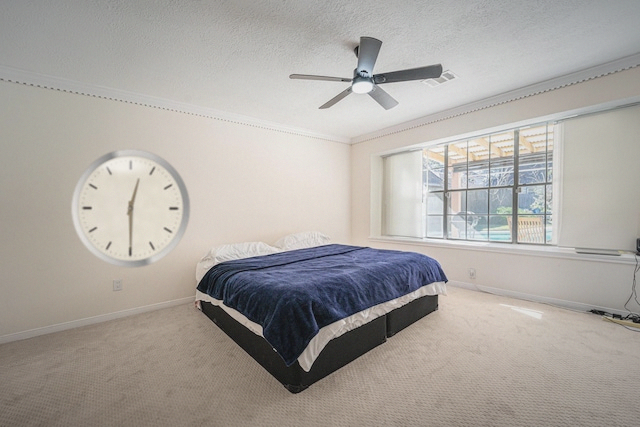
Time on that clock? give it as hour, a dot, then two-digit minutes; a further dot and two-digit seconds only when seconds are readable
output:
12.30
